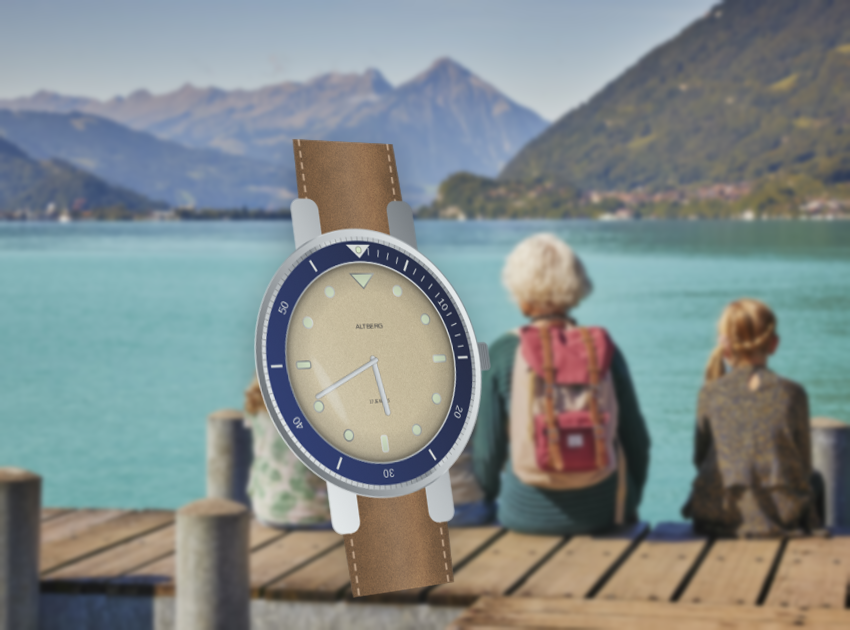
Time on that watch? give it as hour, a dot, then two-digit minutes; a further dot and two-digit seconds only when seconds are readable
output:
5.41
